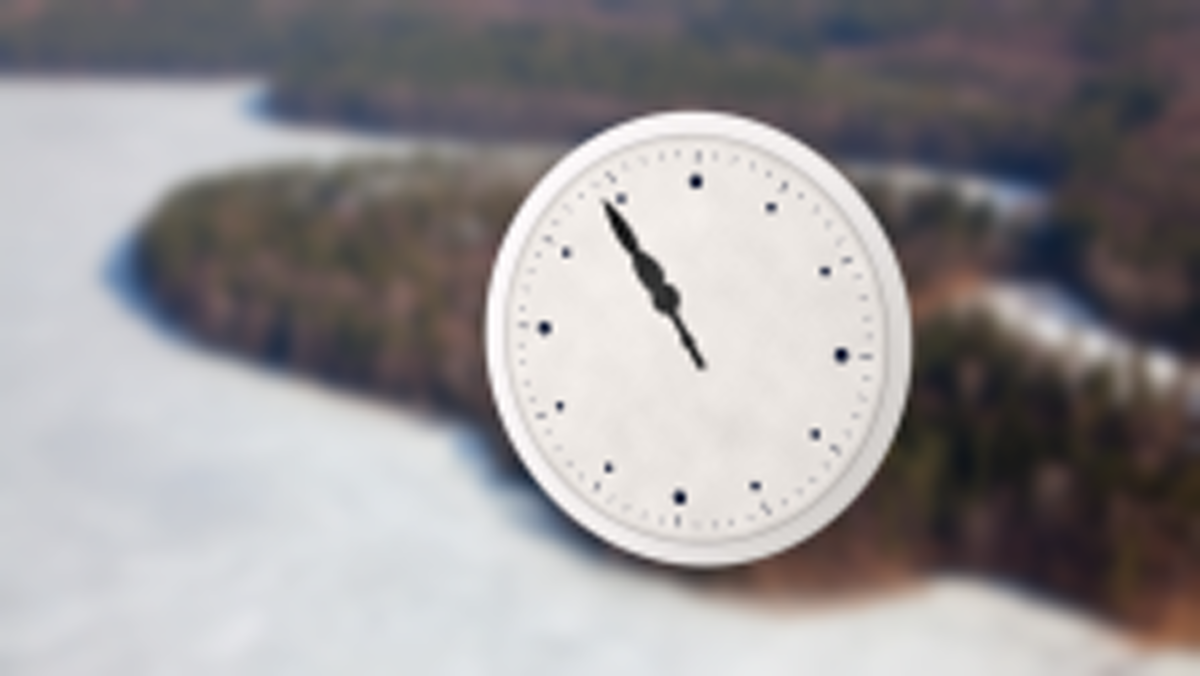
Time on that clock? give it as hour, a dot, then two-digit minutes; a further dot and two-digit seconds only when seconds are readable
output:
10.54
